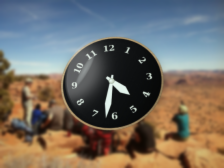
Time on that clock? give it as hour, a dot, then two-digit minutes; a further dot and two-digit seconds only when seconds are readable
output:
4.32
